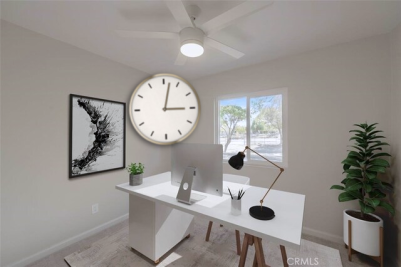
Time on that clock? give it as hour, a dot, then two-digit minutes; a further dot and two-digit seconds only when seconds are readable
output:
3.02
